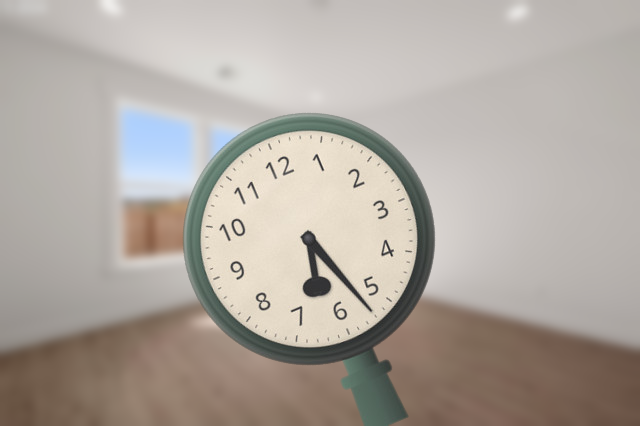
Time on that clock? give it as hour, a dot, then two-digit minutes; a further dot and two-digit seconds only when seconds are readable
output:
6.27
